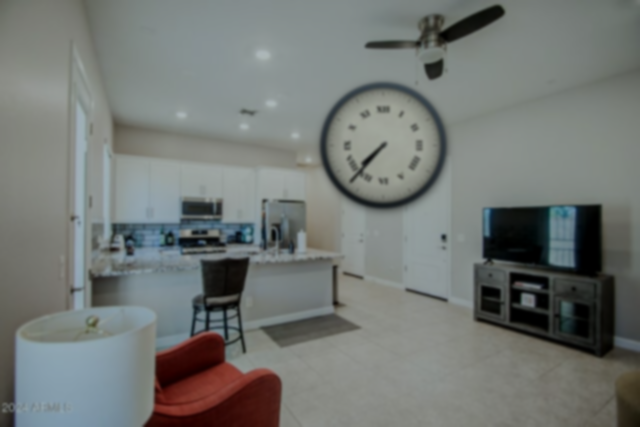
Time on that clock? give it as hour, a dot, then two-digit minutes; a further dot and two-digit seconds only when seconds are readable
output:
7.37
